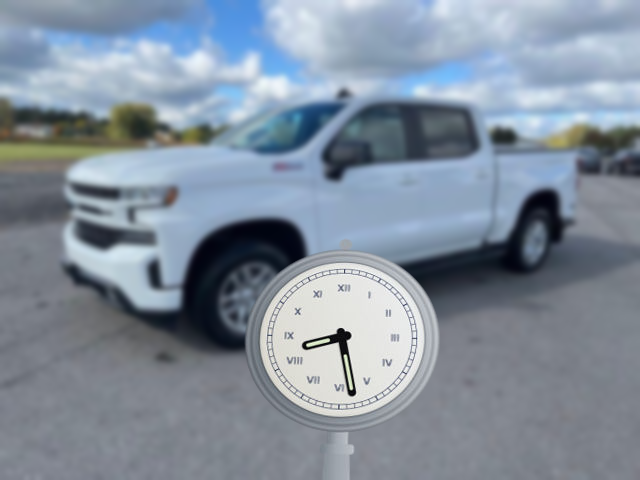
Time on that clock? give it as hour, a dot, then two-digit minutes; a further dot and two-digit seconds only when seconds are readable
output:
8.28
